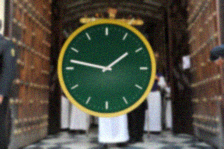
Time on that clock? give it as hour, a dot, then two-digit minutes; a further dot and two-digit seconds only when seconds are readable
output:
1.47
